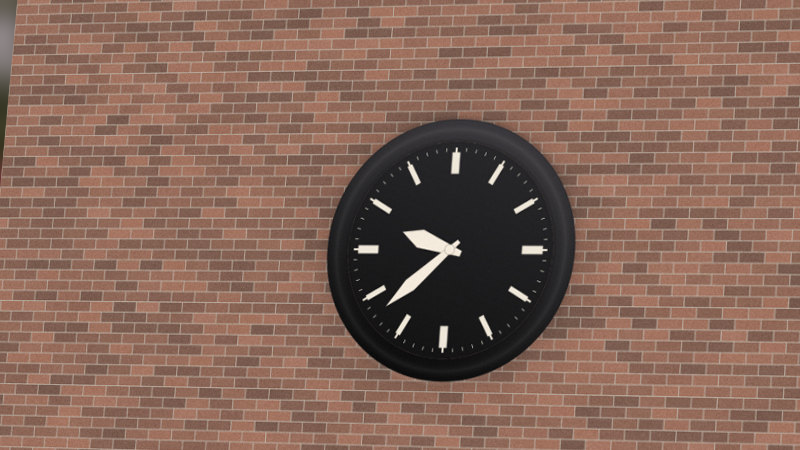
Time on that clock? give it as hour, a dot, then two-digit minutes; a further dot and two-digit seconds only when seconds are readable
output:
9.38
